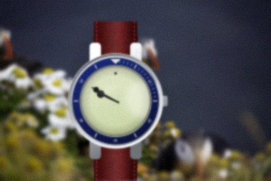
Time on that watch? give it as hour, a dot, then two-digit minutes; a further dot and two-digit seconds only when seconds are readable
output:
9.50
